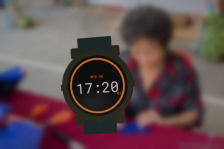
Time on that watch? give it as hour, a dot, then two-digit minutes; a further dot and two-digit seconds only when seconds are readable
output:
17.20
